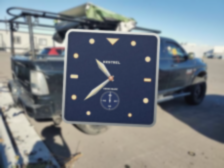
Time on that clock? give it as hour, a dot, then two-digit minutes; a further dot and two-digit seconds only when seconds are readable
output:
10.38
